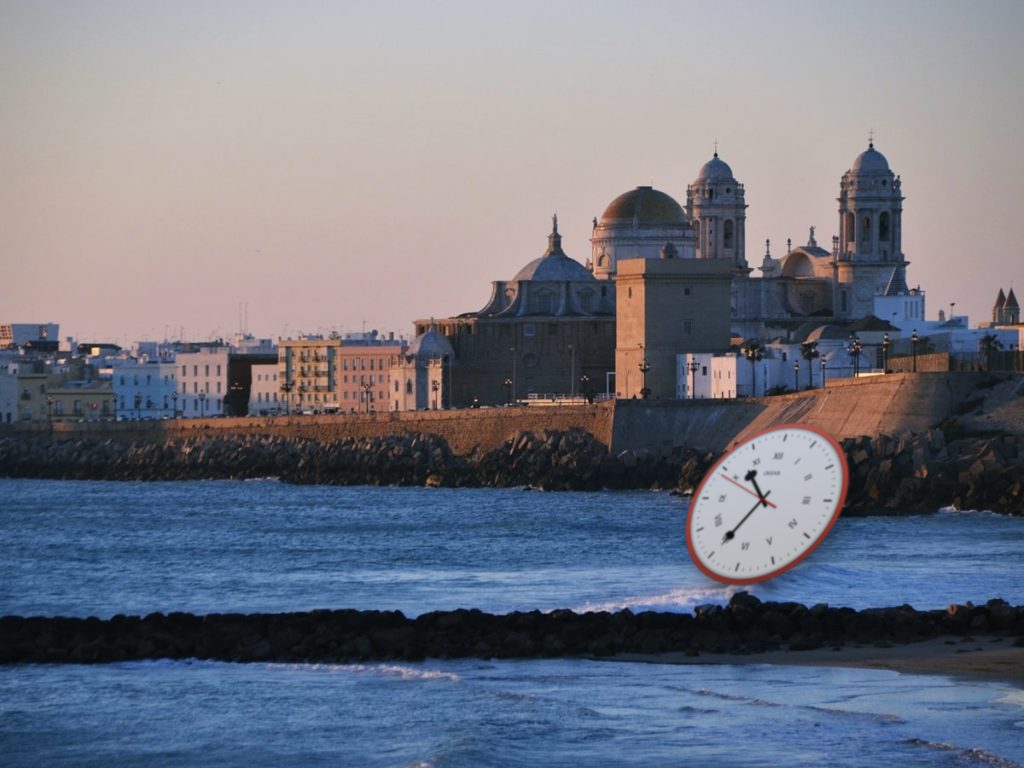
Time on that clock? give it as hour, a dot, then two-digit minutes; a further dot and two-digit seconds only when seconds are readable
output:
10.34.49
